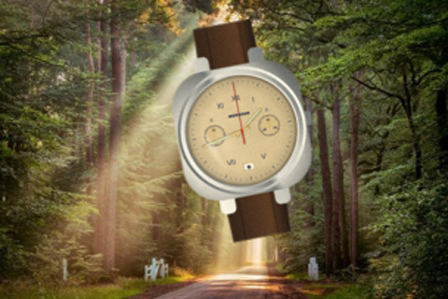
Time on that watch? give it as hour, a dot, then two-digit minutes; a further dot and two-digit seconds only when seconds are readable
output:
1.43
